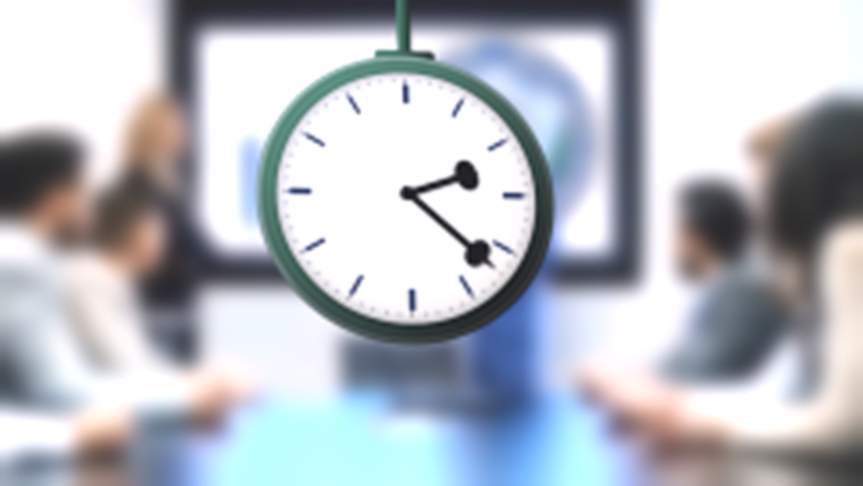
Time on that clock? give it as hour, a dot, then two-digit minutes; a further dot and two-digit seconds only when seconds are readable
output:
2.22
